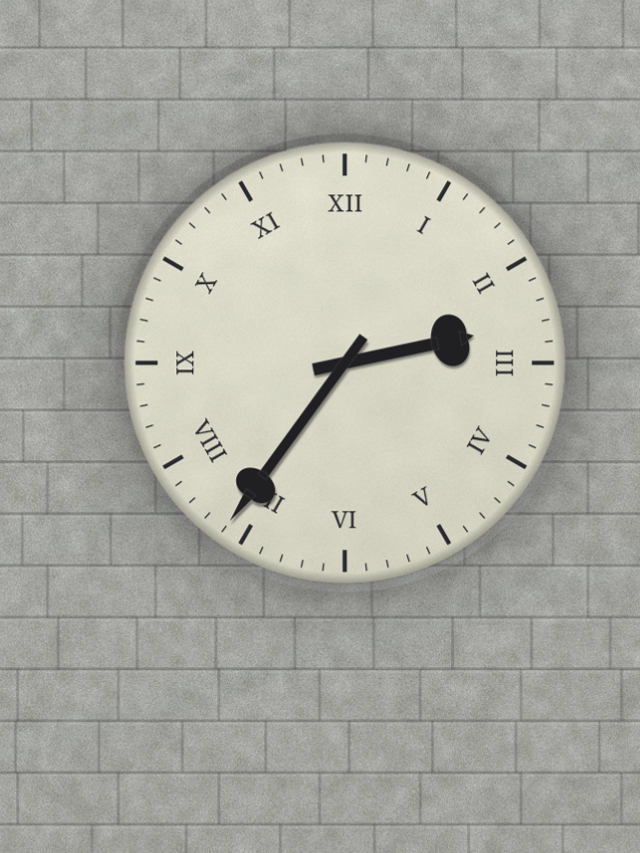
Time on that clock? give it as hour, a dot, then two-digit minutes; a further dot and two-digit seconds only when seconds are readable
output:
2.36
